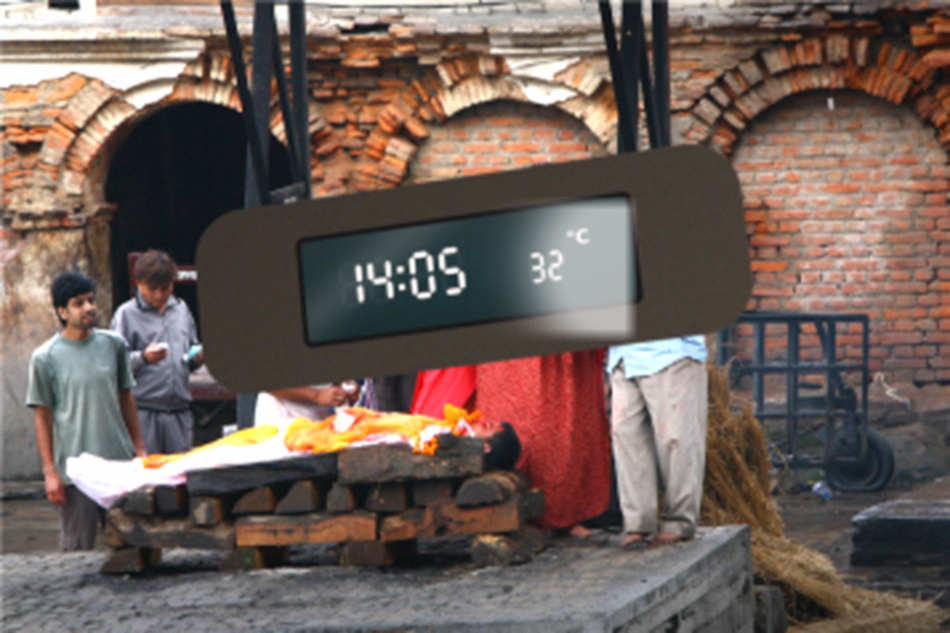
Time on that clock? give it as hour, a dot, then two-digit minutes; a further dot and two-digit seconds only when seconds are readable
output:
14.05
